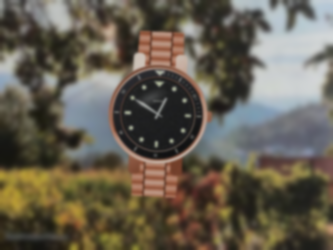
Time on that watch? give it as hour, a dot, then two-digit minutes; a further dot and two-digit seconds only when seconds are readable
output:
12.50
